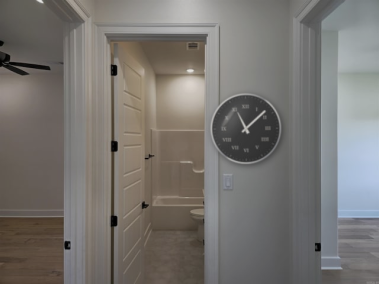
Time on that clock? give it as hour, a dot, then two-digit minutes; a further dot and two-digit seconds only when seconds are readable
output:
11.08
